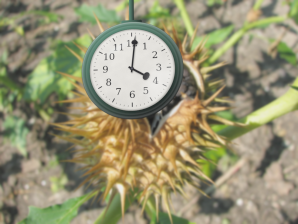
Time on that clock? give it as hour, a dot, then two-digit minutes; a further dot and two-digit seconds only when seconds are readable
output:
4.01
